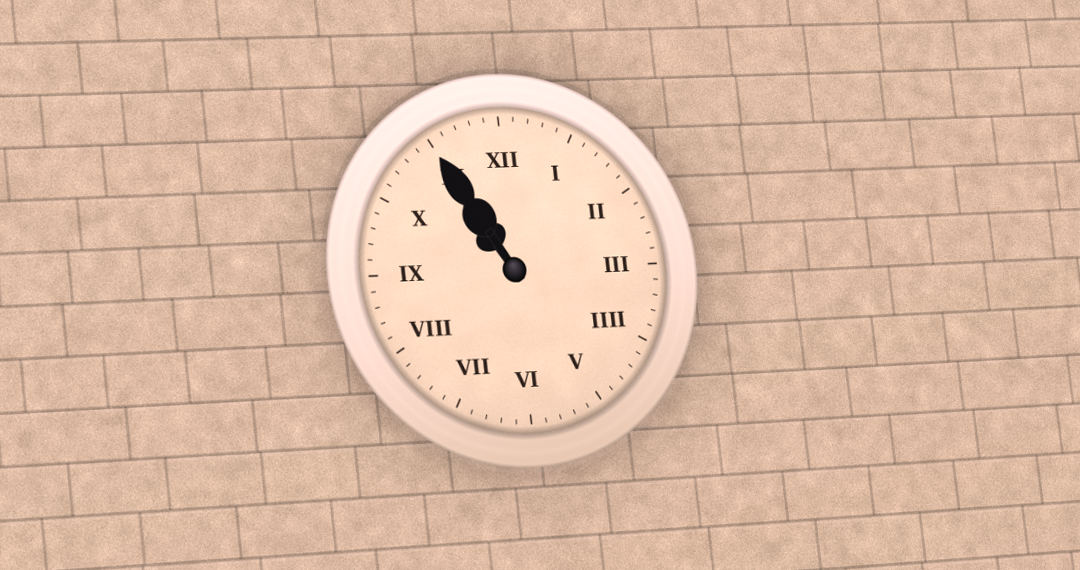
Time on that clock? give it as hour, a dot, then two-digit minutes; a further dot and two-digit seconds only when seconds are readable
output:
10.55
